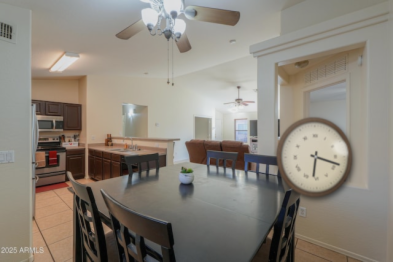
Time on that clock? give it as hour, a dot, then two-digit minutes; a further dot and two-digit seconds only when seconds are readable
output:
6.18
